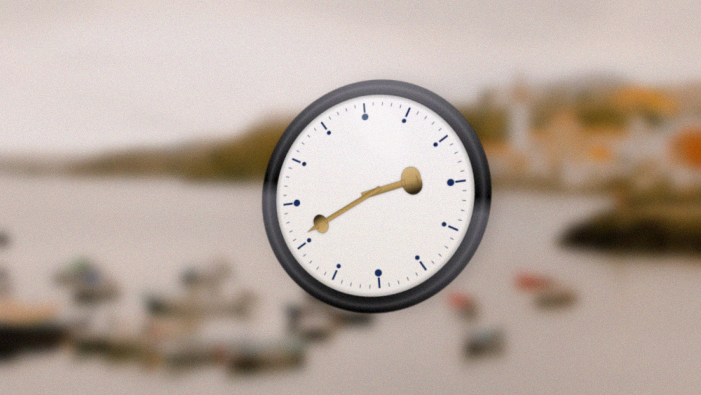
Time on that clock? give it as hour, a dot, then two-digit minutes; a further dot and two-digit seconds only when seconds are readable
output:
2.41
